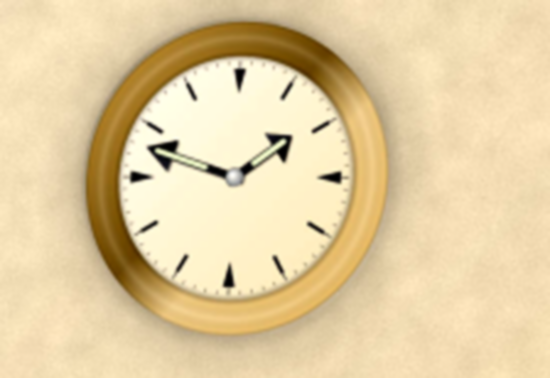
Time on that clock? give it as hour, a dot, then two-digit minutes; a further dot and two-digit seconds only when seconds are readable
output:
1.48
